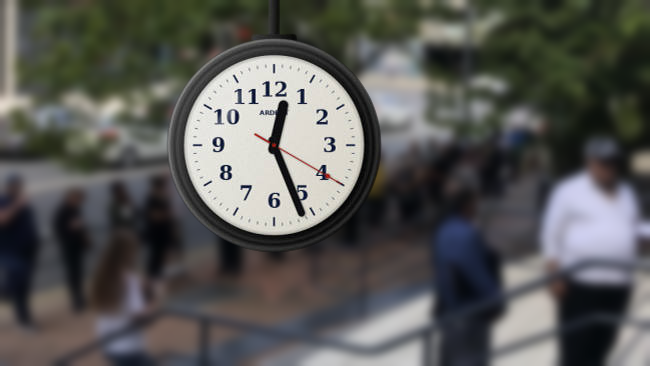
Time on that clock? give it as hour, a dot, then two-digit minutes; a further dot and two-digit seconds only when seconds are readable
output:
12.26.20
